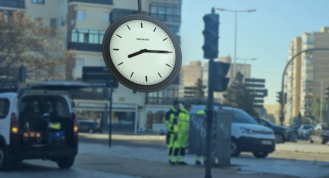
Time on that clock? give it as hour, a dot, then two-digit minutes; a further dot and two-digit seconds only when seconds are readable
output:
8.15
